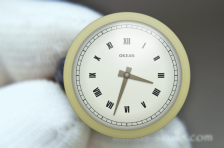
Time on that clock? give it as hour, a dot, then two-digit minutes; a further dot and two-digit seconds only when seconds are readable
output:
3.33
